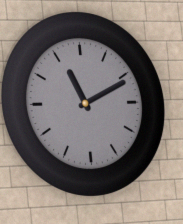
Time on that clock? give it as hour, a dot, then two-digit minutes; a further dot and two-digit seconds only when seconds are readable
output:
11.11
